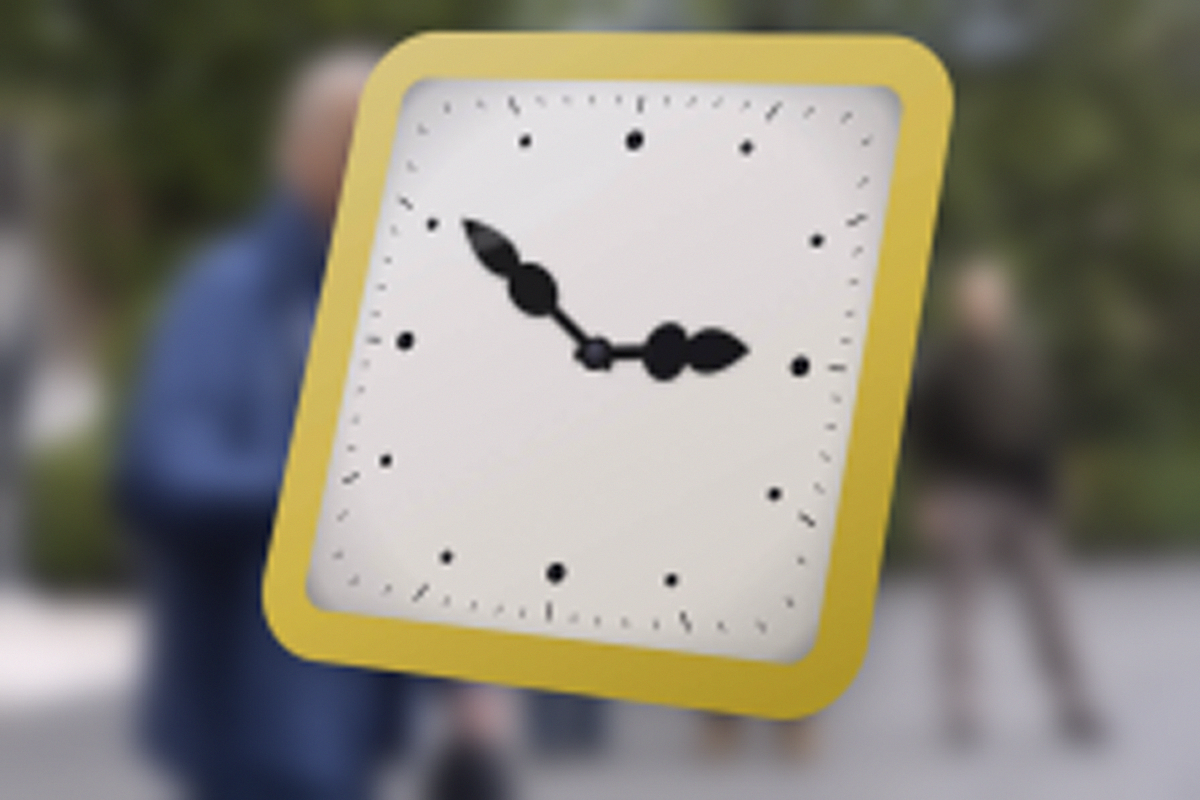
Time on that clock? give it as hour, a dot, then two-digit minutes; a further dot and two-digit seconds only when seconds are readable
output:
2.51
